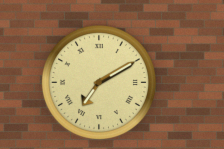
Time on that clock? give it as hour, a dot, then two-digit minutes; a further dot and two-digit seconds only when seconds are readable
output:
7.10
